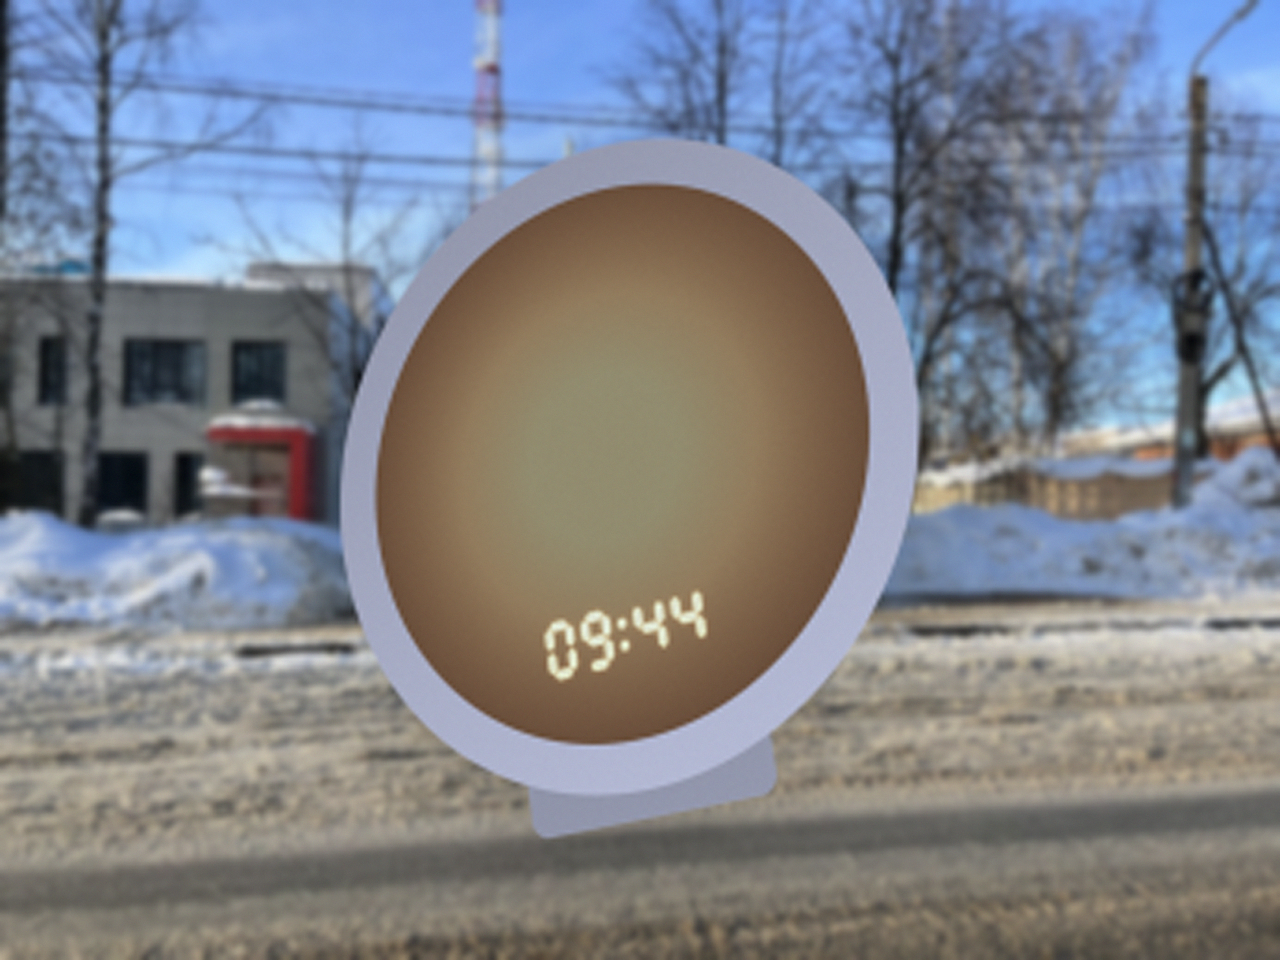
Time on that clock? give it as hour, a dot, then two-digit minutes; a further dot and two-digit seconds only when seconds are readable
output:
9.44
